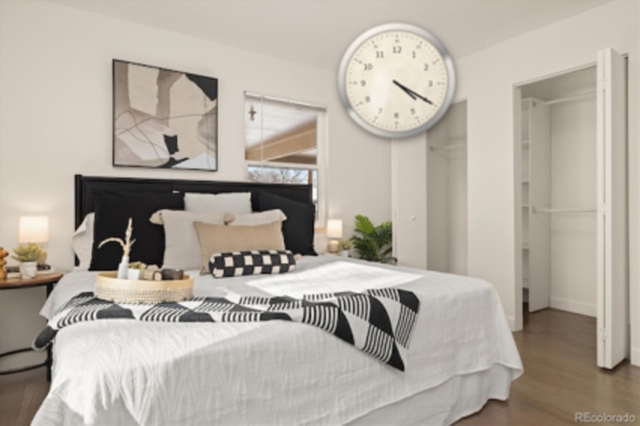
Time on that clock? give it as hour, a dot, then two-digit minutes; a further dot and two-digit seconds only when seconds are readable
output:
4.20
